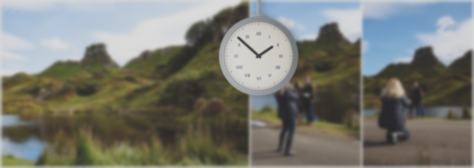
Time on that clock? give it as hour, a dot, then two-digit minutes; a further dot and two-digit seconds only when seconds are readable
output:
1.52
